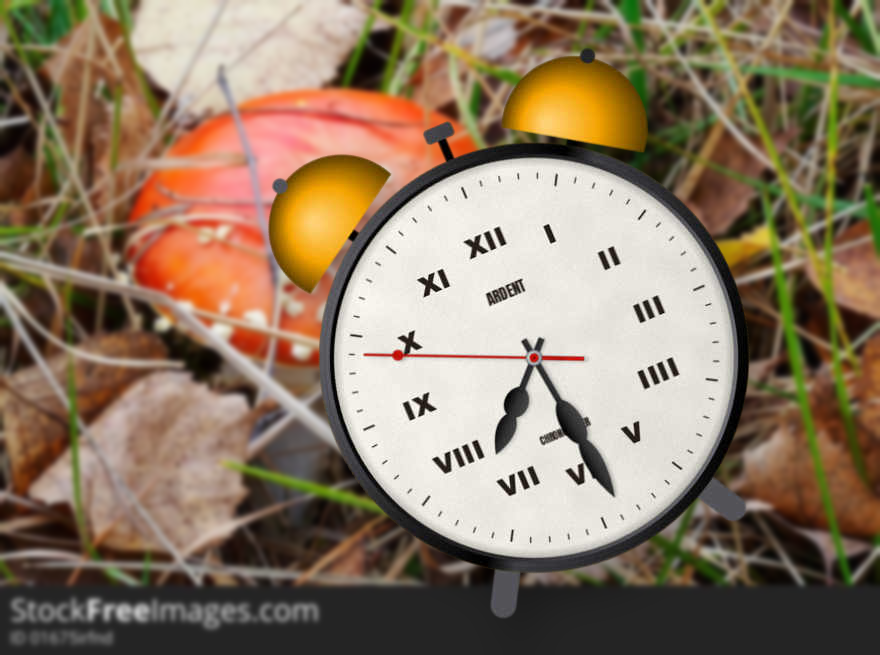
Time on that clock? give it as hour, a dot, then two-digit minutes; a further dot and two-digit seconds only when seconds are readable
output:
7.28.49
